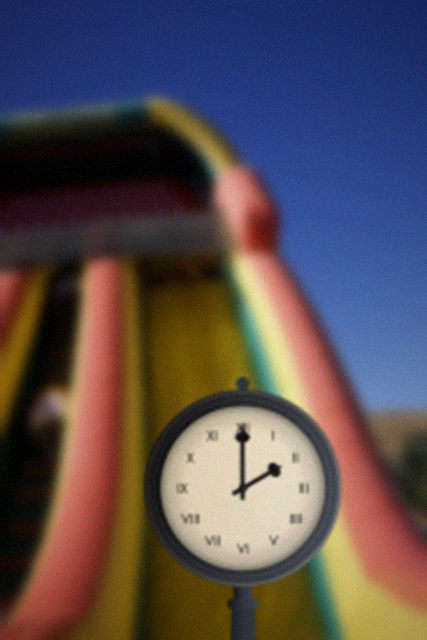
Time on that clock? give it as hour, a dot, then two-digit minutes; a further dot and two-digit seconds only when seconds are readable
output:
2.00
